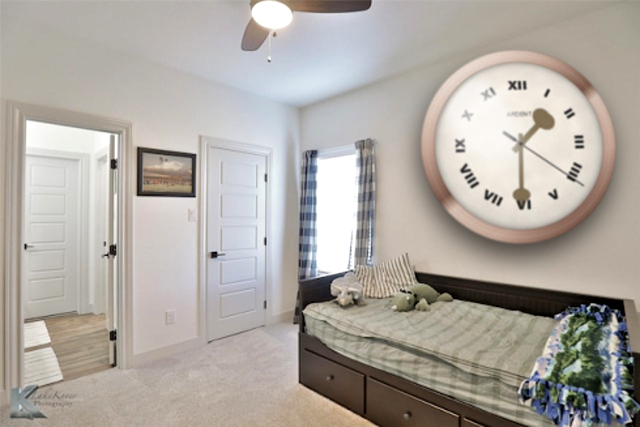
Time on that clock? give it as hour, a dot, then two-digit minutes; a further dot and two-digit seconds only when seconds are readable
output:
1.30.21
